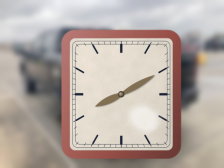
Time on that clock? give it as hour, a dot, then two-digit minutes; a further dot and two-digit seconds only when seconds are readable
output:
8.10
